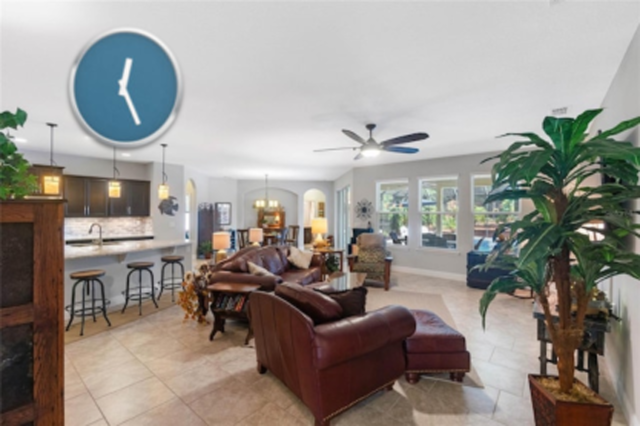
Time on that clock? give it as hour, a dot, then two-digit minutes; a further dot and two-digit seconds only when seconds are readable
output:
12.26
